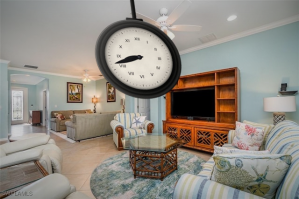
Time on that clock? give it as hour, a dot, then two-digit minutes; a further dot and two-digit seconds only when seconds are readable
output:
8.42
